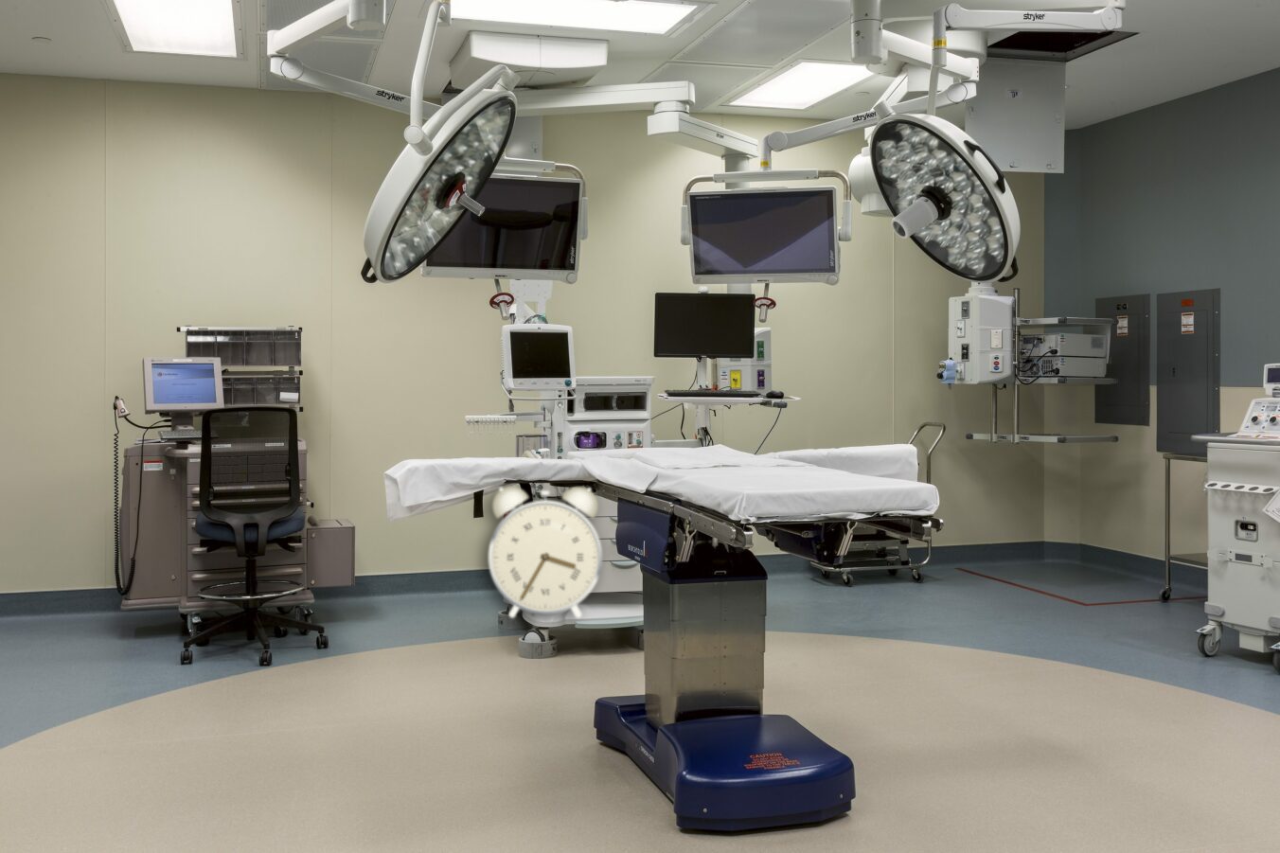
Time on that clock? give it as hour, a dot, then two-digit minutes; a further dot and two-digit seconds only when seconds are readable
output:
3.35
